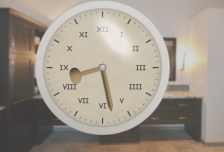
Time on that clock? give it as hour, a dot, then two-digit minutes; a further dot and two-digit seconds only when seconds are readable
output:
8.28
